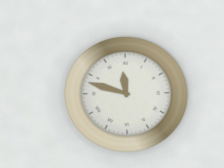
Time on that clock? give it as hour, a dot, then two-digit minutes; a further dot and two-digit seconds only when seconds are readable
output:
11.48
